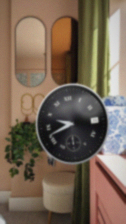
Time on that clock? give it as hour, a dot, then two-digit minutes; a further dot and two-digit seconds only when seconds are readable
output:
9.42
